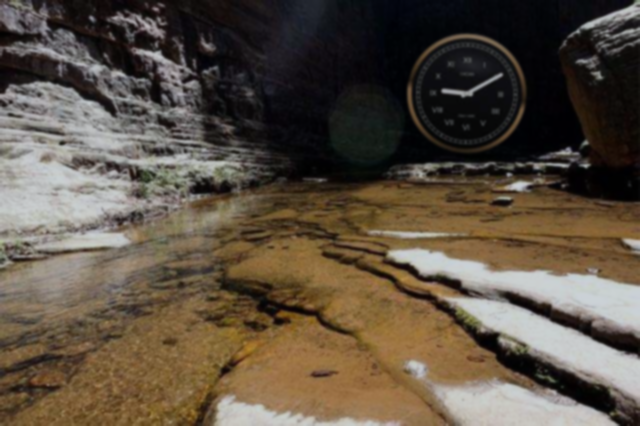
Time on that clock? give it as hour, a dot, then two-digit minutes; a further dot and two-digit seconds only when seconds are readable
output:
9.10
